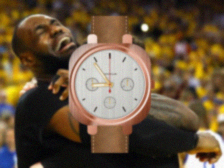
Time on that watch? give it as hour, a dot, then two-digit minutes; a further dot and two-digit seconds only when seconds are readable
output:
8.54
